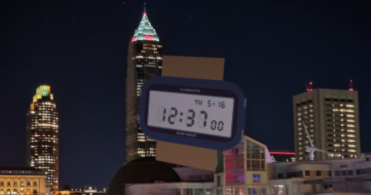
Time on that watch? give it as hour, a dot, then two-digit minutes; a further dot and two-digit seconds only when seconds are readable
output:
12.37.00
